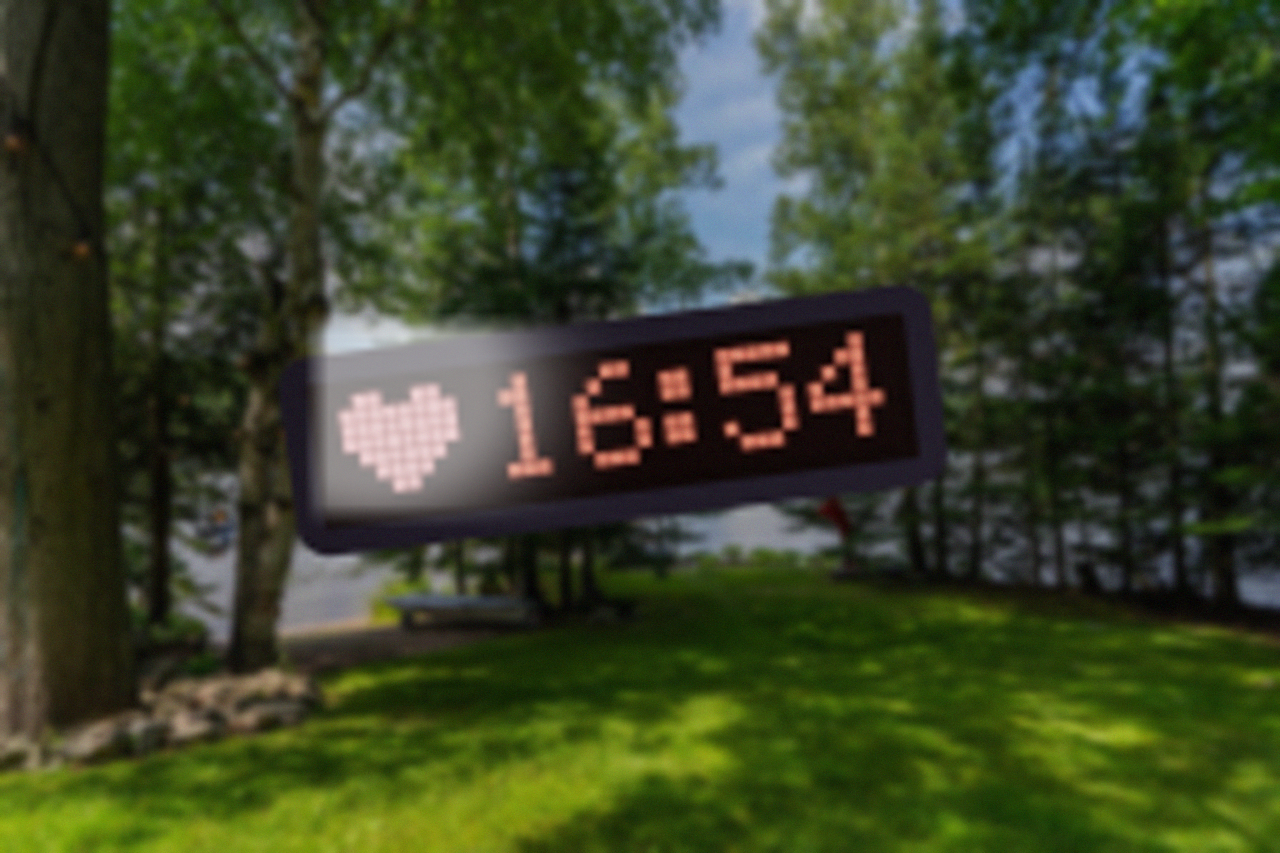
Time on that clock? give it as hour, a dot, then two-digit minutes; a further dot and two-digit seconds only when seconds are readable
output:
16.54
